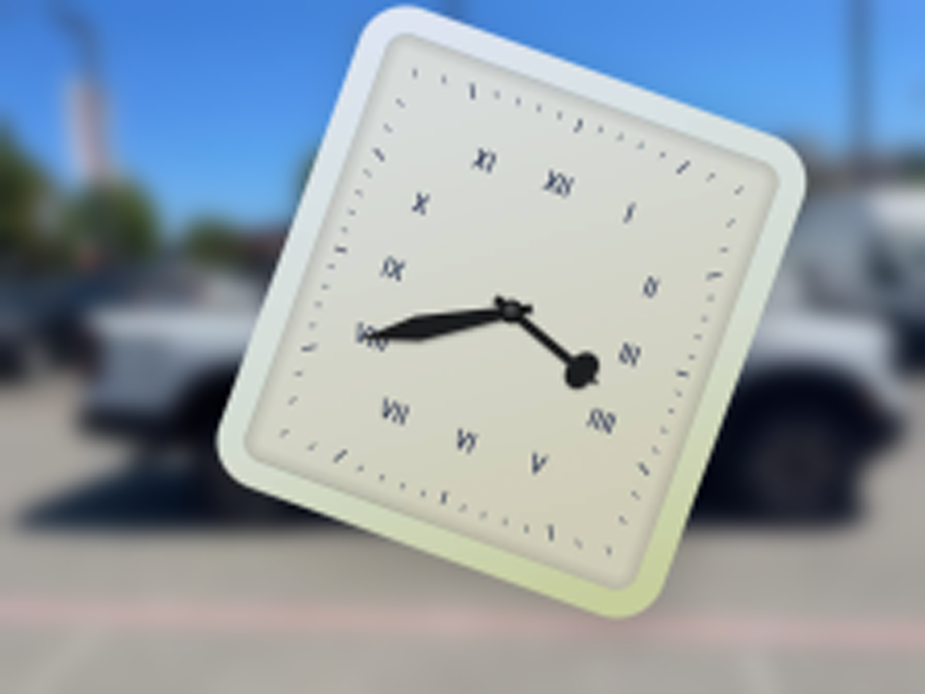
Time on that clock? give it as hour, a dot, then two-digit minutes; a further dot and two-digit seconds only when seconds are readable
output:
3.40
